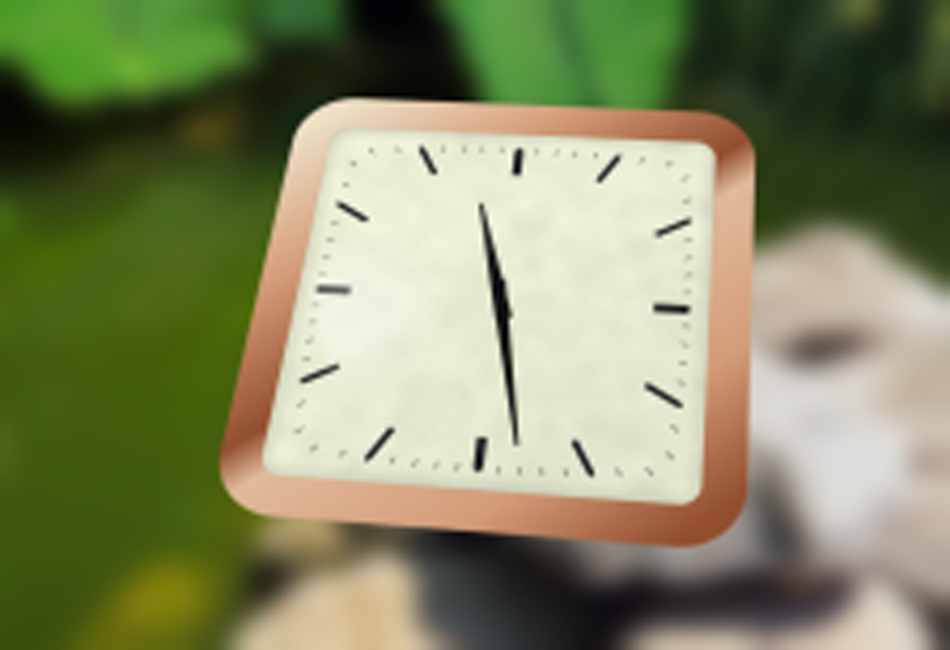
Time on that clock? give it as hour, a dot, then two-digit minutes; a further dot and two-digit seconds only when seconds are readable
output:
11.28
